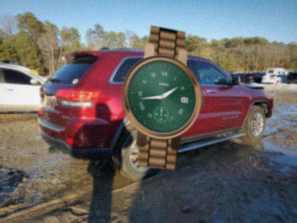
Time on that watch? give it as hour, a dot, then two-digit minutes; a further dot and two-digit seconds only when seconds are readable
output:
1.43
